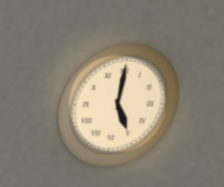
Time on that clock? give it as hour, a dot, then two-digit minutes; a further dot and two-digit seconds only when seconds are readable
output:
5.00
